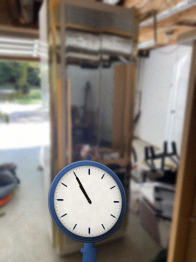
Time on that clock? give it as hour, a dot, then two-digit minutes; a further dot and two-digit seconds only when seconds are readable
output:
10.55
